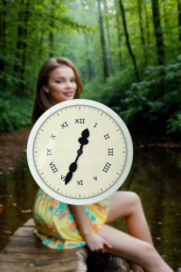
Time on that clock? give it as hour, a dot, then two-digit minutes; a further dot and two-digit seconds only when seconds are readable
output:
12.34
